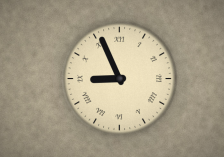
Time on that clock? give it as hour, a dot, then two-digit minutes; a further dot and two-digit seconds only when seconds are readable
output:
8.56
